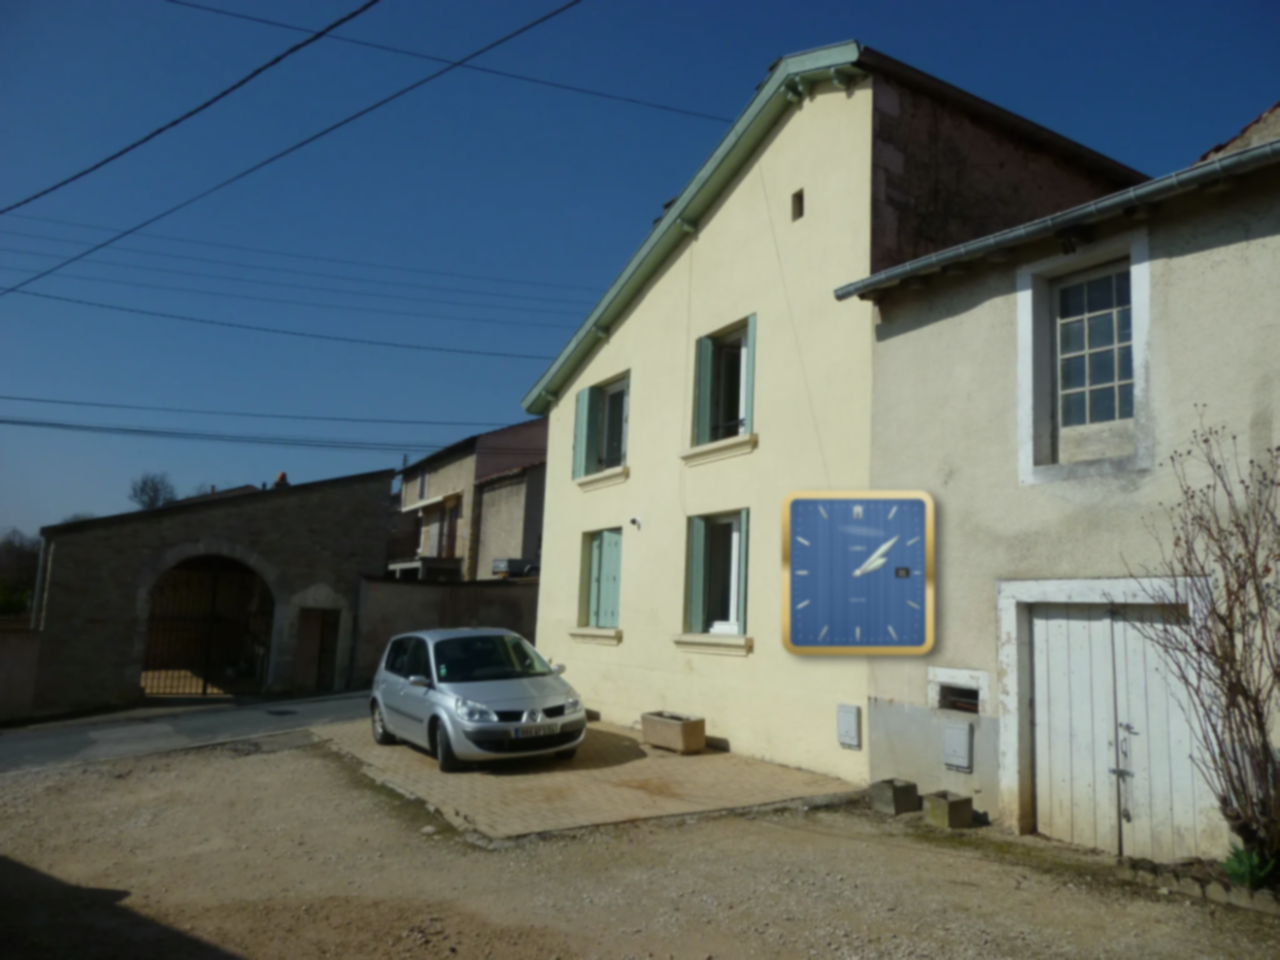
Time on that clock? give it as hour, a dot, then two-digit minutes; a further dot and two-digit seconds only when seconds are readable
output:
2.08
